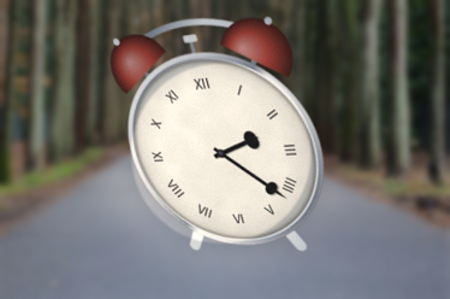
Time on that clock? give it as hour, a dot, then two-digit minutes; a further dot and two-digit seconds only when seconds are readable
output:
2.22
